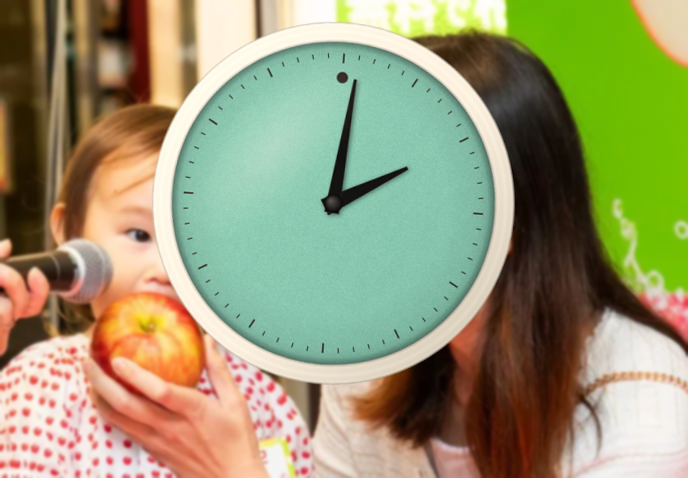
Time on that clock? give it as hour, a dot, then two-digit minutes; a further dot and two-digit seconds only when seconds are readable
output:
2.01
